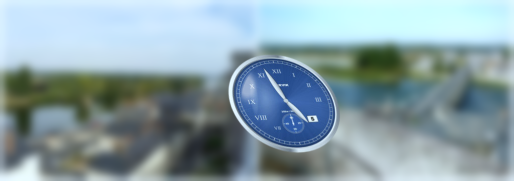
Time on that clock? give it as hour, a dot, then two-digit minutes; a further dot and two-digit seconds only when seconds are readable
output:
4.57
